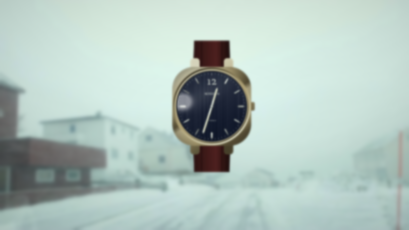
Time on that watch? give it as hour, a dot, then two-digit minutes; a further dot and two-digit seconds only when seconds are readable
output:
12.33
